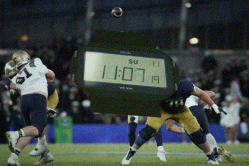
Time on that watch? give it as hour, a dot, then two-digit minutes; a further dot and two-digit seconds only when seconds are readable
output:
11.07.19
